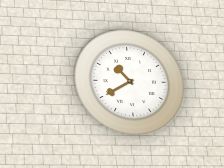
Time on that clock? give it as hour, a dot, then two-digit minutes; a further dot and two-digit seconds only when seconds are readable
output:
10.40
